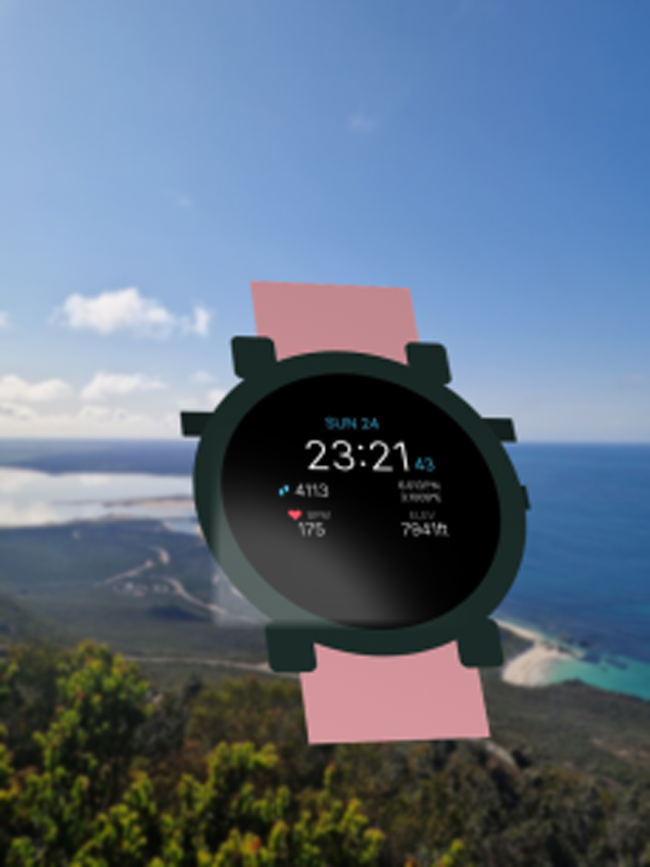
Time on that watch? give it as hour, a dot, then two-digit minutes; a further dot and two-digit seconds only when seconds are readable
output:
23.21
